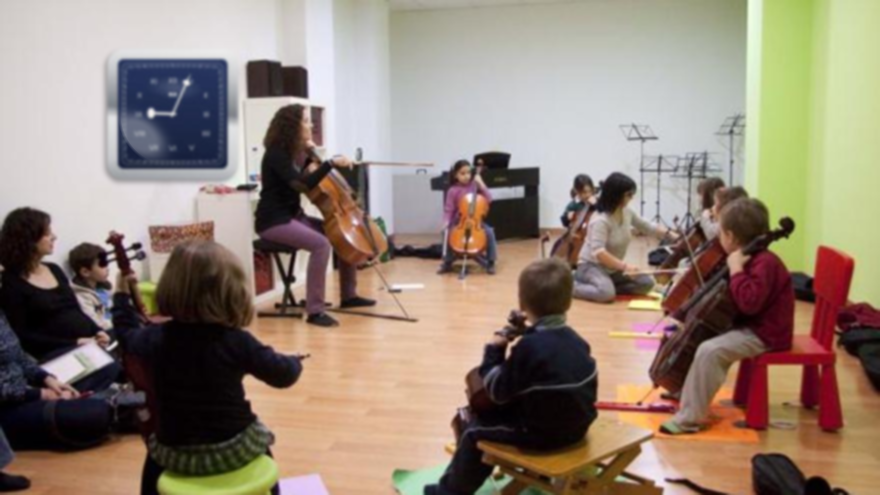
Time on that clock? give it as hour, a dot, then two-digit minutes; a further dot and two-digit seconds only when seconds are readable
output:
9.04
